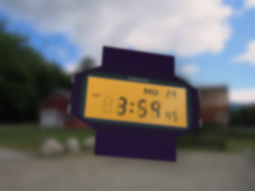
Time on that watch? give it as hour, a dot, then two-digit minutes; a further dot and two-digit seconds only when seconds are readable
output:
3.59
